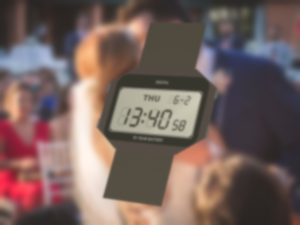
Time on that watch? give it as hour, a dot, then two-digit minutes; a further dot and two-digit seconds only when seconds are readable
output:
13.40
